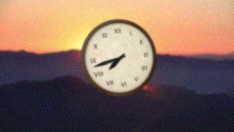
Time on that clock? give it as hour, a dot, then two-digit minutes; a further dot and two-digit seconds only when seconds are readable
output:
7.43
